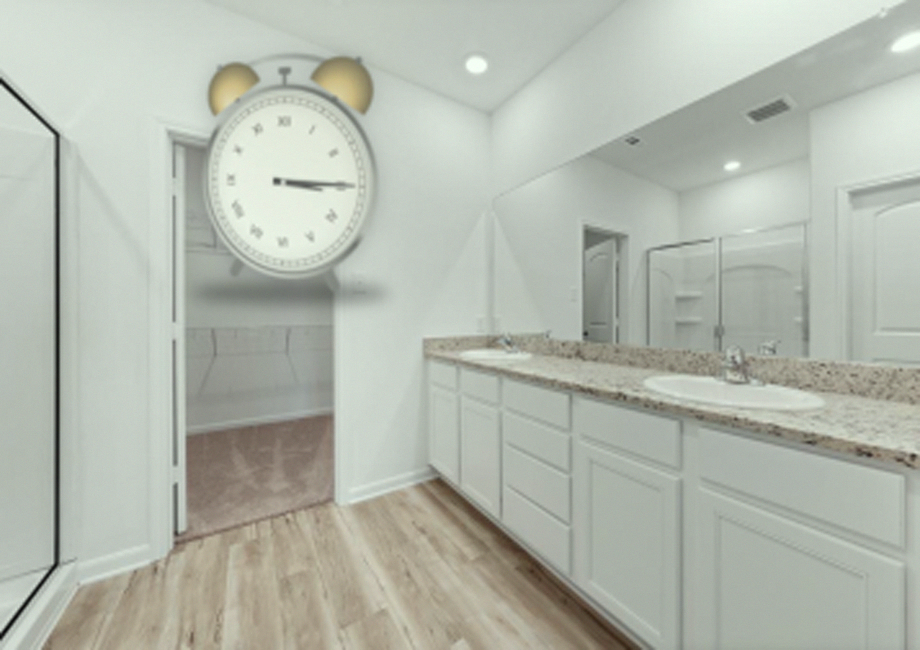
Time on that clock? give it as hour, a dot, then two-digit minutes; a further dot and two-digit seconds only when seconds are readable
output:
3.15
